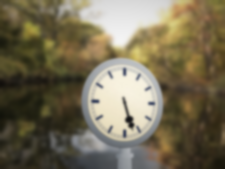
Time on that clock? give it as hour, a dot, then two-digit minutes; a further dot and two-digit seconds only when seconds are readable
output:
5.27
